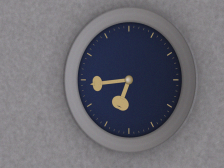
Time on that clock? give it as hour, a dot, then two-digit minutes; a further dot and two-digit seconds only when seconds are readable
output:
6.44
